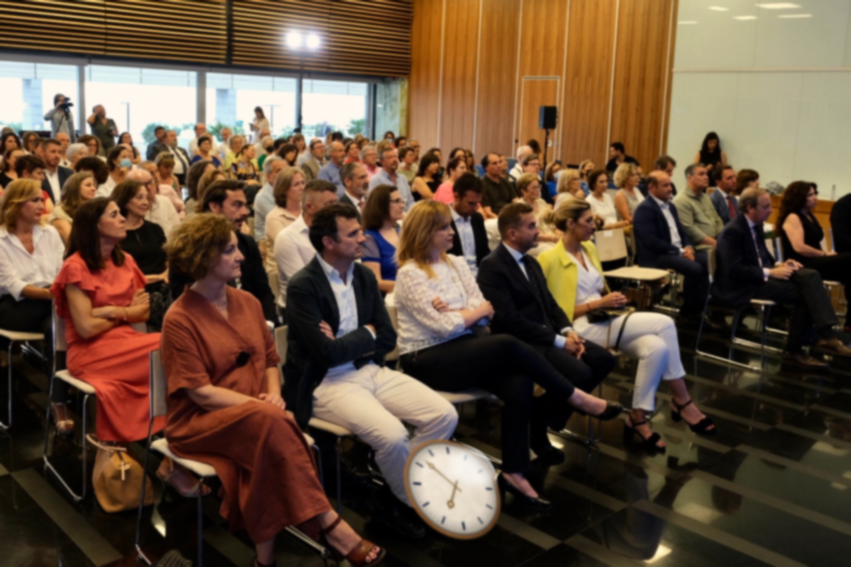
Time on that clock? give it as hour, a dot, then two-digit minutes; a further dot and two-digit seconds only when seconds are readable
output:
6.52
